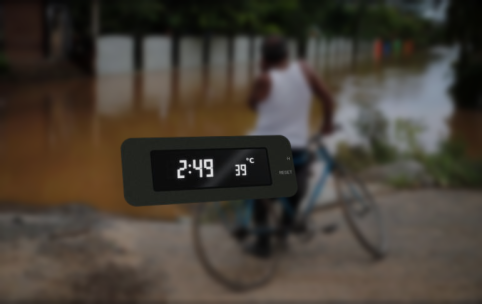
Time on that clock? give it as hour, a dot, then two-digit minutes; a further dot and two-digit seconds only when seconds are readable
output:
2.49
